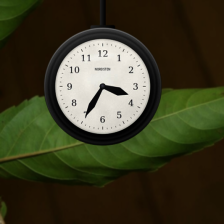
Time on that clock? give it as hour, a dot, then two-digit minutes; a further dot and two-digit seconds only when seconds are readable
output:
3.35
